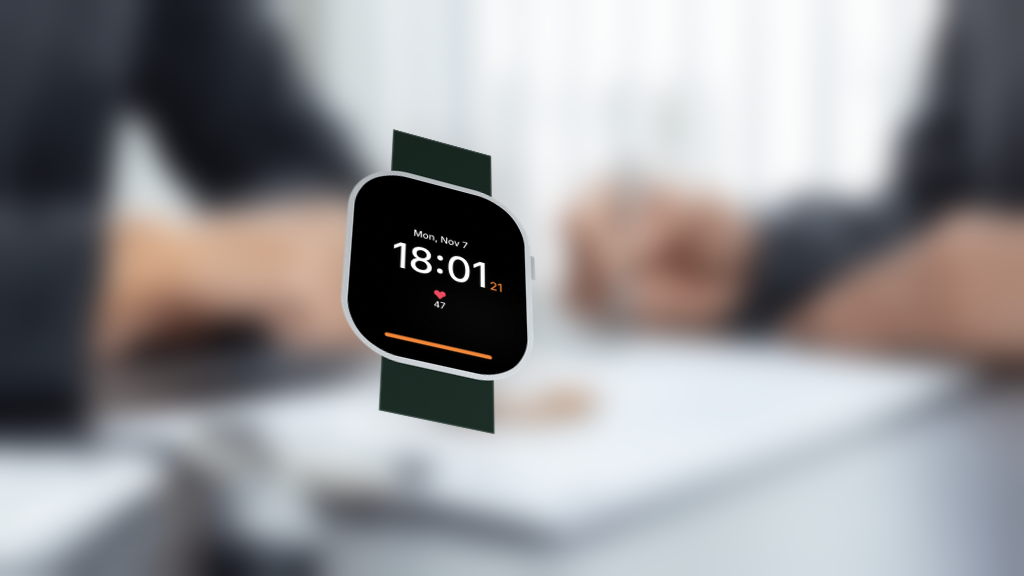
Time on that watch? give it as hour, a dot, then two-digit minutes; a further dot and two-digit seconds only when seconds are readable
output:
18.01.21
